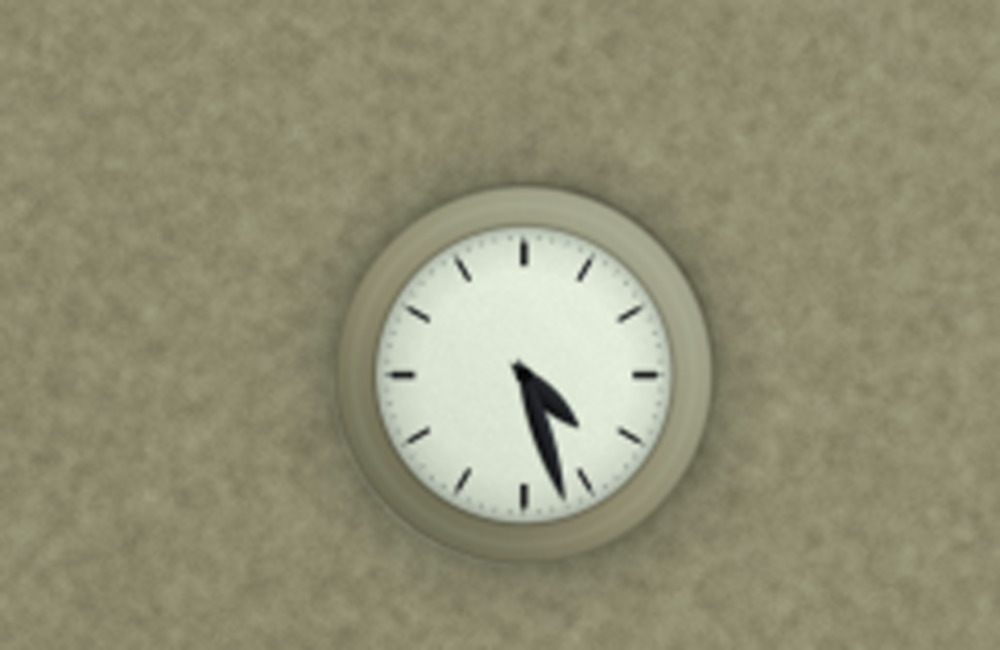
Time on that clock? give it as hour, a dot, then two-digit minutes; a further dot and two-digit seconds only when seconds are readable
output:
4.27
